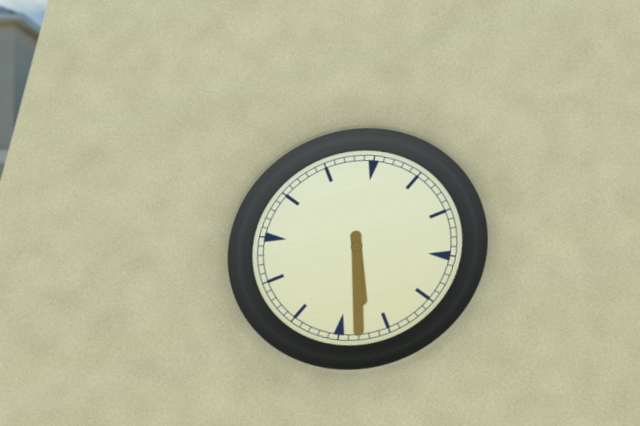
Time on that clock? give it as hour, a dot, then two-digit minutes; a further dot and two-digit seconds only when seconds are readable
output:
5.28
